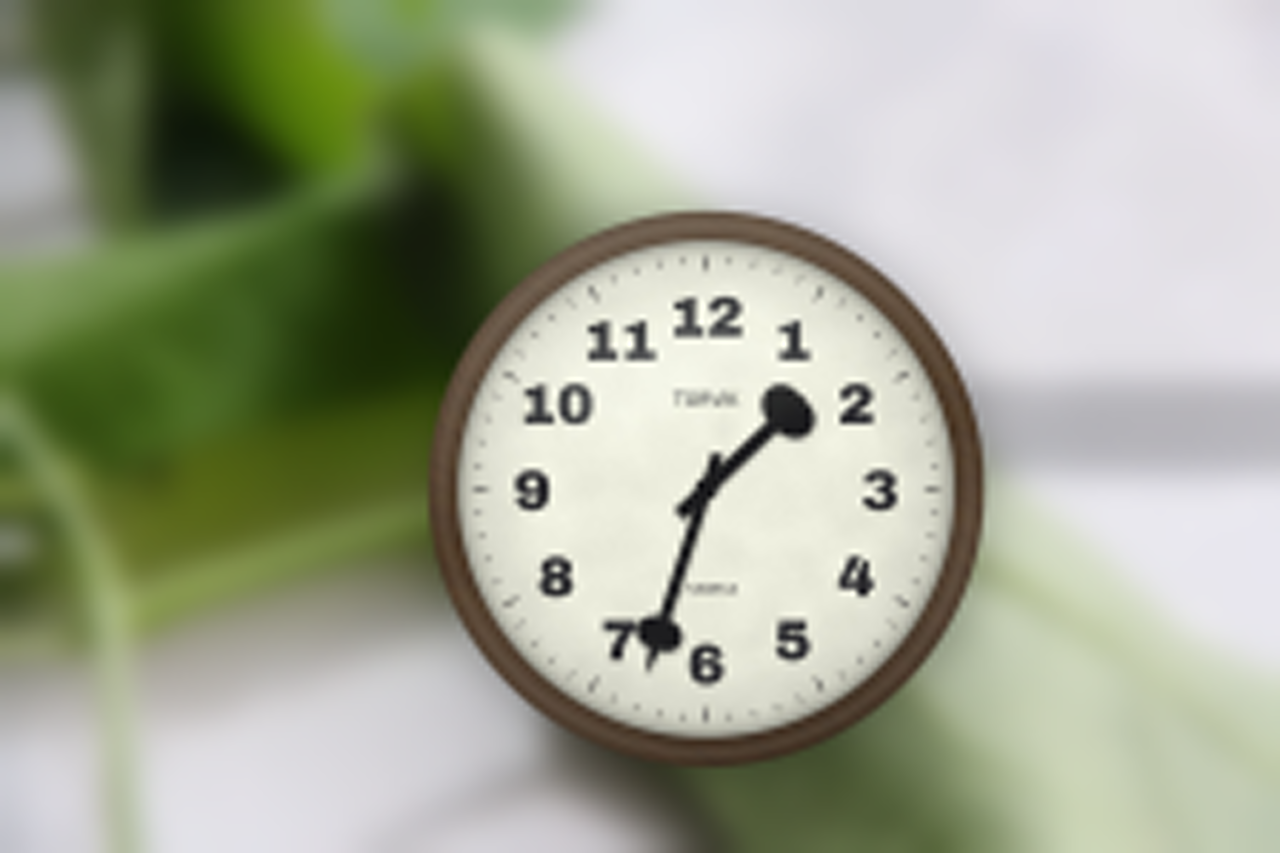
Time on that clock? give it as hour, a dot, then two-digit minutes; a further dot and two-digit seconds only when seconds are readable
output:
1.33
